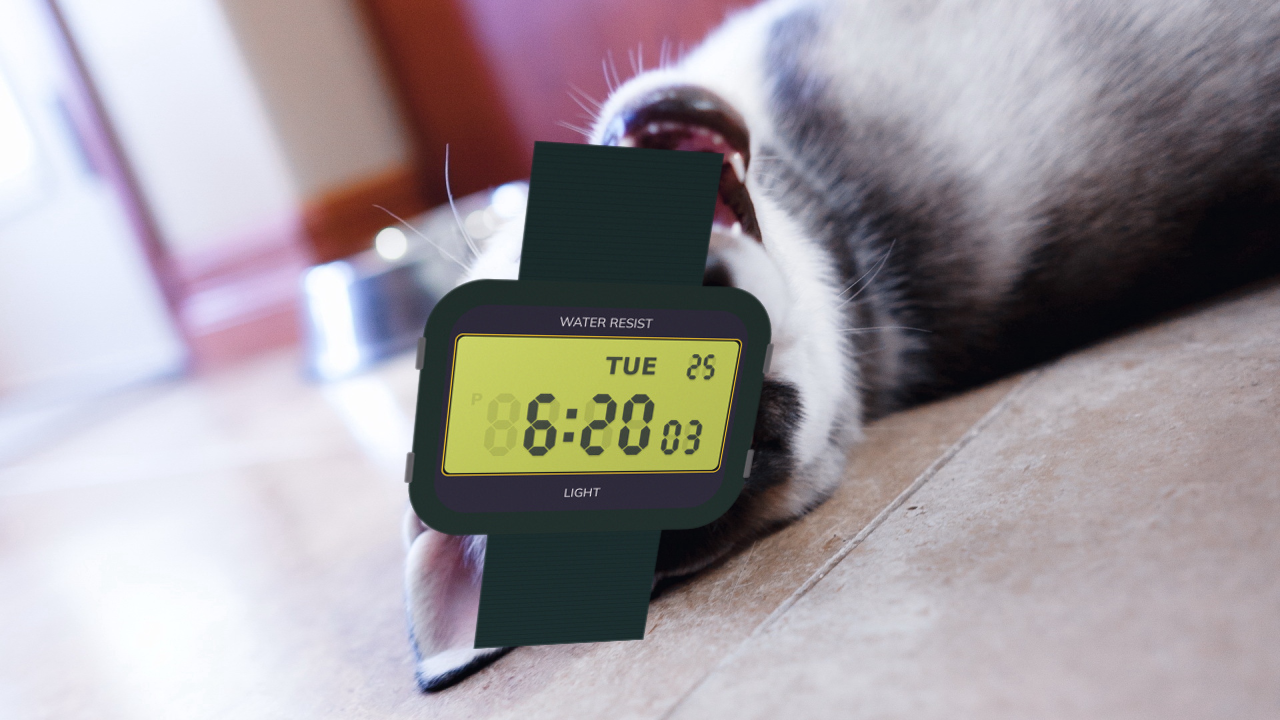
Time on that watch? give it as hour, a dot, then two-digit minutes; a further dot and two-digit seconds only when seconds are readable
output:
6.20.03
